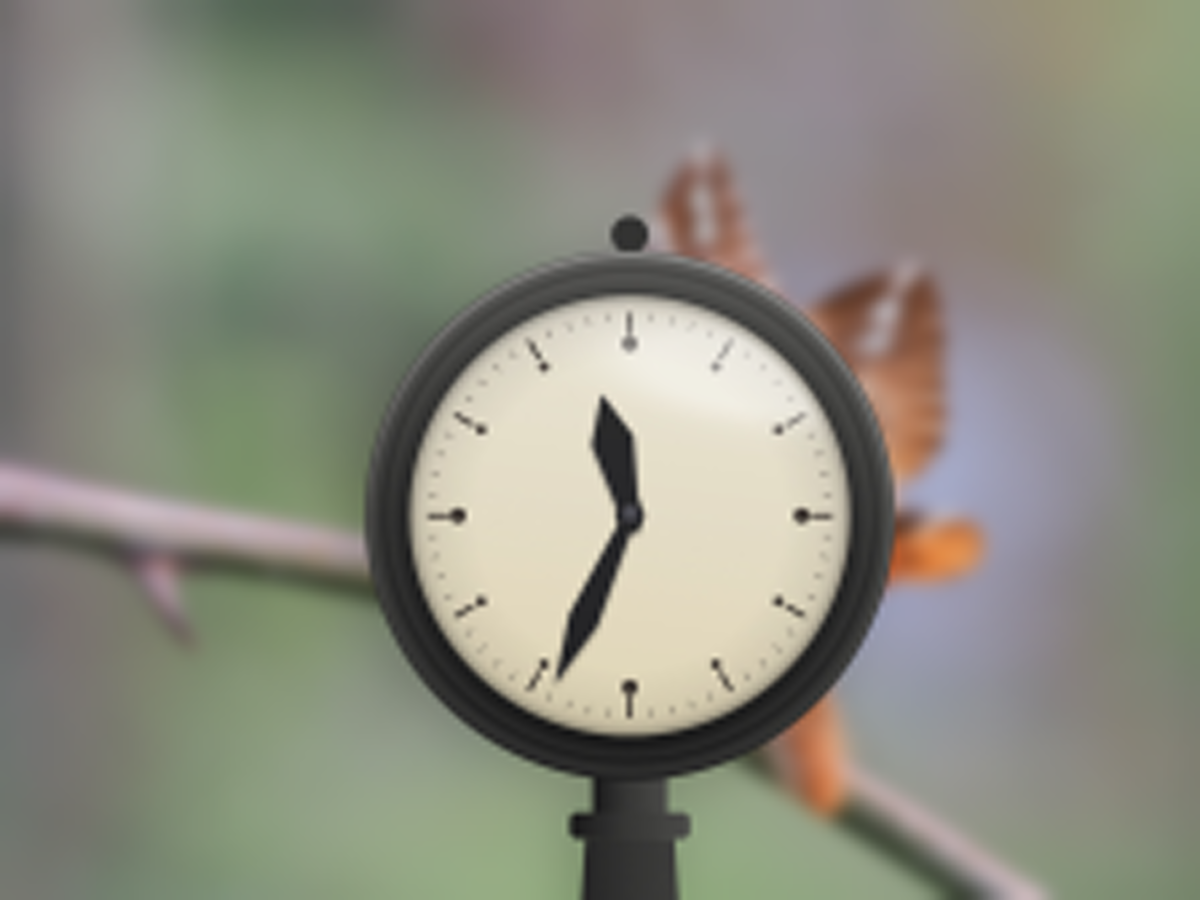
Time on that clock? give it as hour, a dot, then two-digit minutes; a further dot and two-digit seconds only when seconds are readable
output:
11.34
